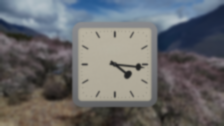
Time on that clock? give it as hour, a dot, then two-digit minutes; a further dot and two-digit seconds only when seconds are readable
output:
4.16
